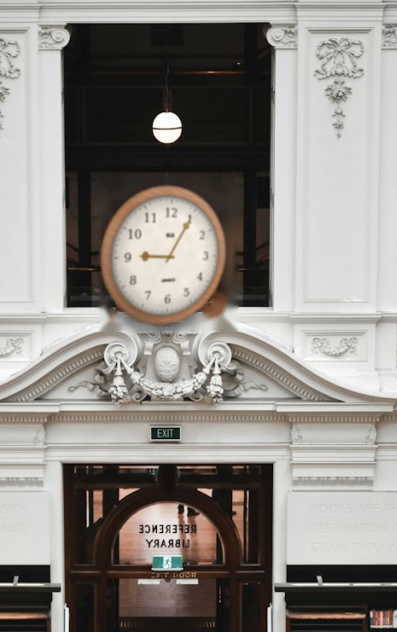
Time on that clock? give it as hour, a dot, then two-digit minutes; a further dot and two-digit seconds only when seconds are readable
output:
9.05
